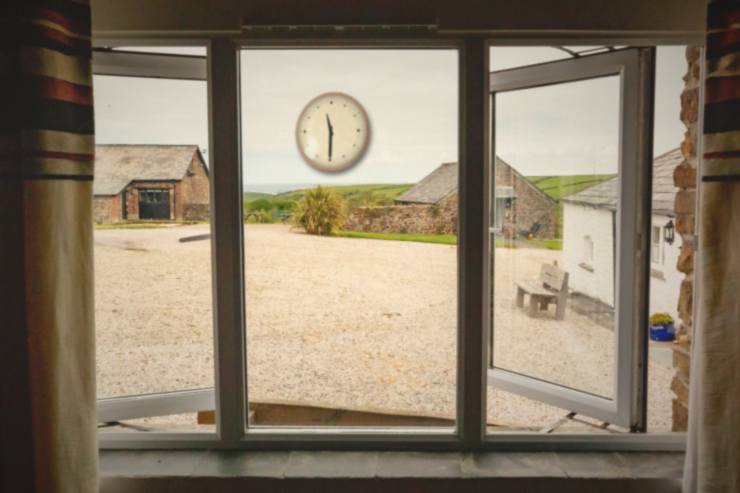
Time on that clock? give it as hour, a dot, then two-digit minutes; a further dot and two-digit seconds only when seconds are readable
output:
11.30
